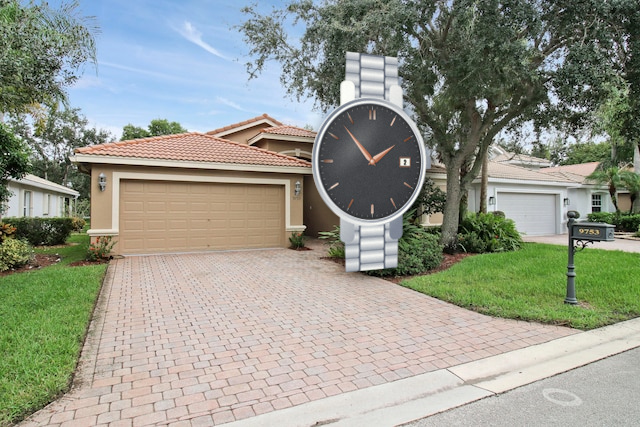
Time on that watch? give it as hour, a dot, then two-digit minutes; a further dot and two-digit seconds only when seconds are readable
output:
1.53
